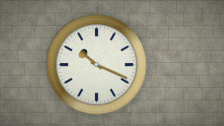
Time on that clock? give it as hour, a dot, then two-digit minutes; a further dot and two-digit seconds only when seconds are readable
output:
10.19
